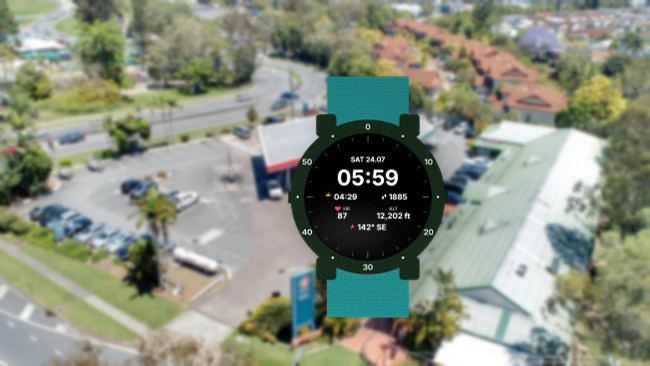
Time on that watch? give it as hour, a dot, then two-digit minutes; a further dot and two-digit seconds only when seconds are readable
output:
5.59
